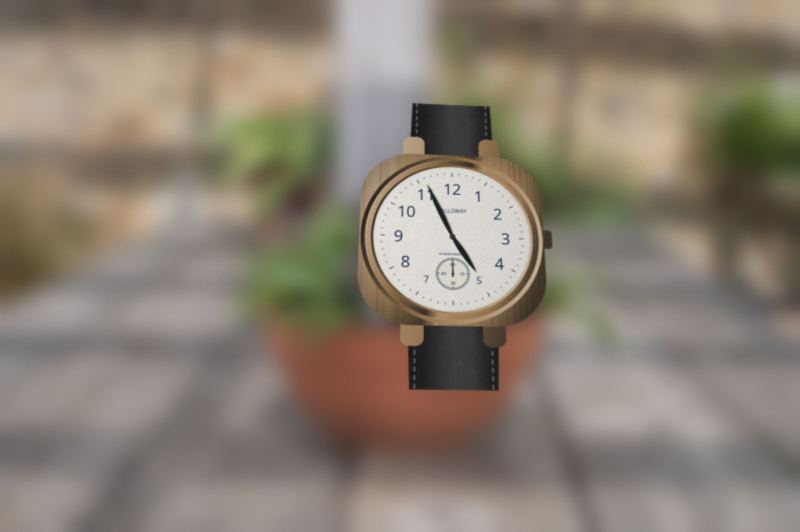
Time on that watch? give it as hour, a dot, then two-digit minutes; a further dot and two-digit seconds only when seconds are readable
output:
4.56
